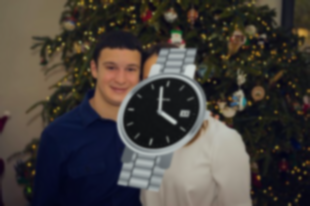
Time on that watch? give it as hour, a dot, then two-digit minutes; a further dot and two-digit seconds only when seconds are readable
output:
3.58
